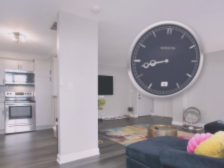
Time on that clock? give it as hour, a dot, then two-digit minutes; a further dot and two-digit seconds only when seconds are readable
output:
8.43
